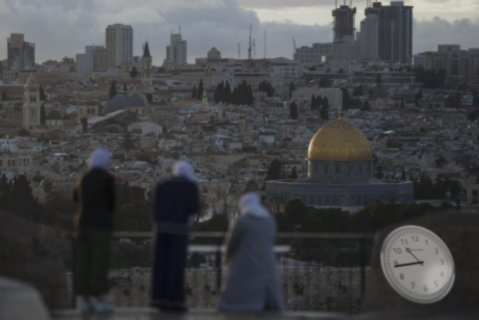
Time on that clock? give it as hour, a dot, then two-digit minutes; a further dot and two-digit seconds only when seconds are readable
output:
10.44
